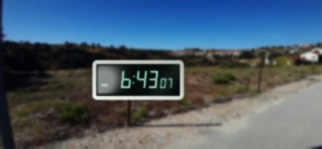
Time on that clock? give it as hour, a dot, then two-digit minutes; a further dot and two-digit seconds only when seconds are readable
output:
6.43
